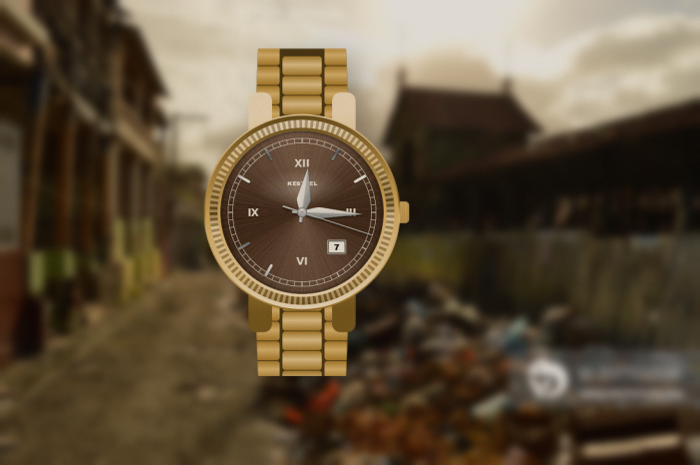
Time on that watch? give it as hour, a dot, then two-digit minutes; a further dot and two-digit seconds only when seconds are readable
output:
12.15.18
